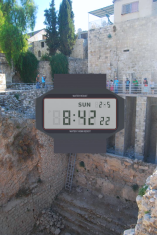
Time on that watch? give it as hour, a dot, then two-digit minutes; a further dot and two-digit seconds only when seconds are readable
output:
8.42.22
